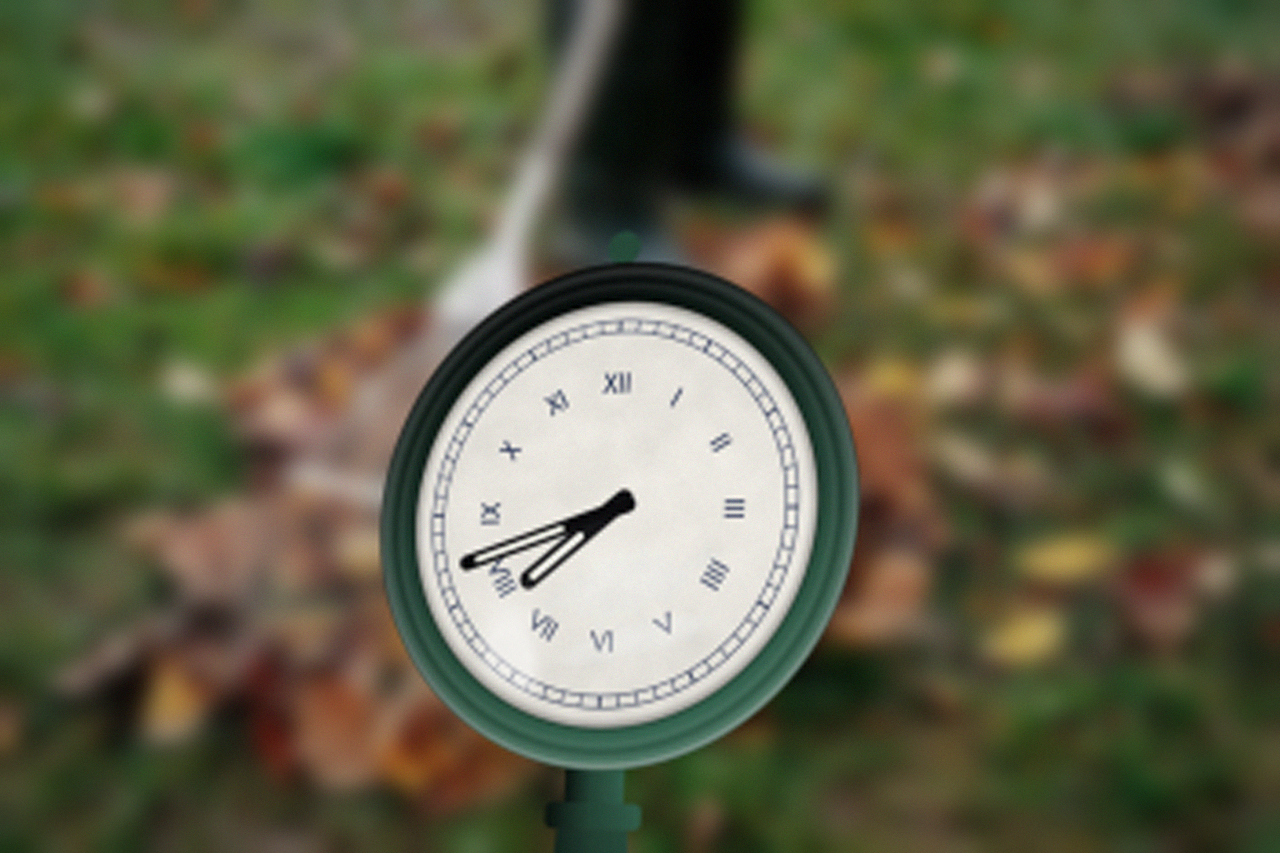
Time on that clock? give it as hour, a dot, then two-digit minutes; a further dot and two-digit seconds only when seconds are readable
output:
7.42
